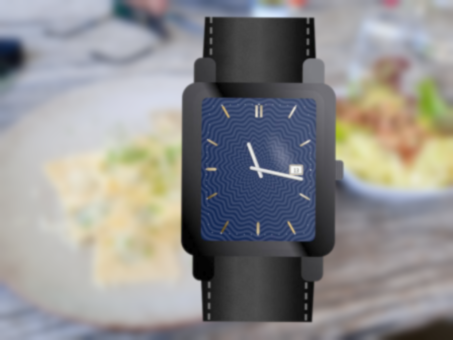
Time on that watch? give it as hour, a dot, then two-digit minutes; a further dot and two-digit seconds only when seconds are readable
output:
11.17
